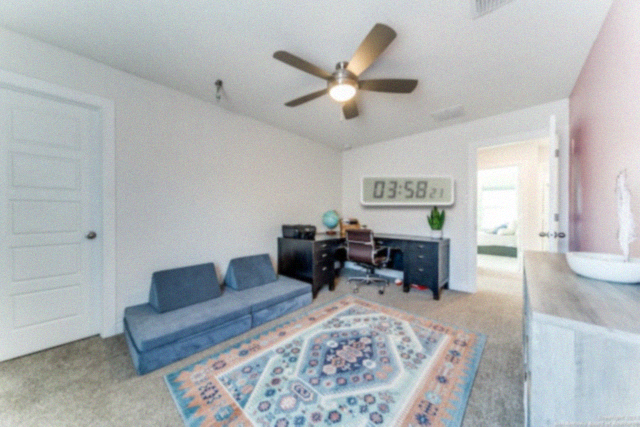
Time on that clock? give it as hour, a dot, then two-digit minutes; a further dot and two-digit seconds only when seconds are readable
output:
3.58
